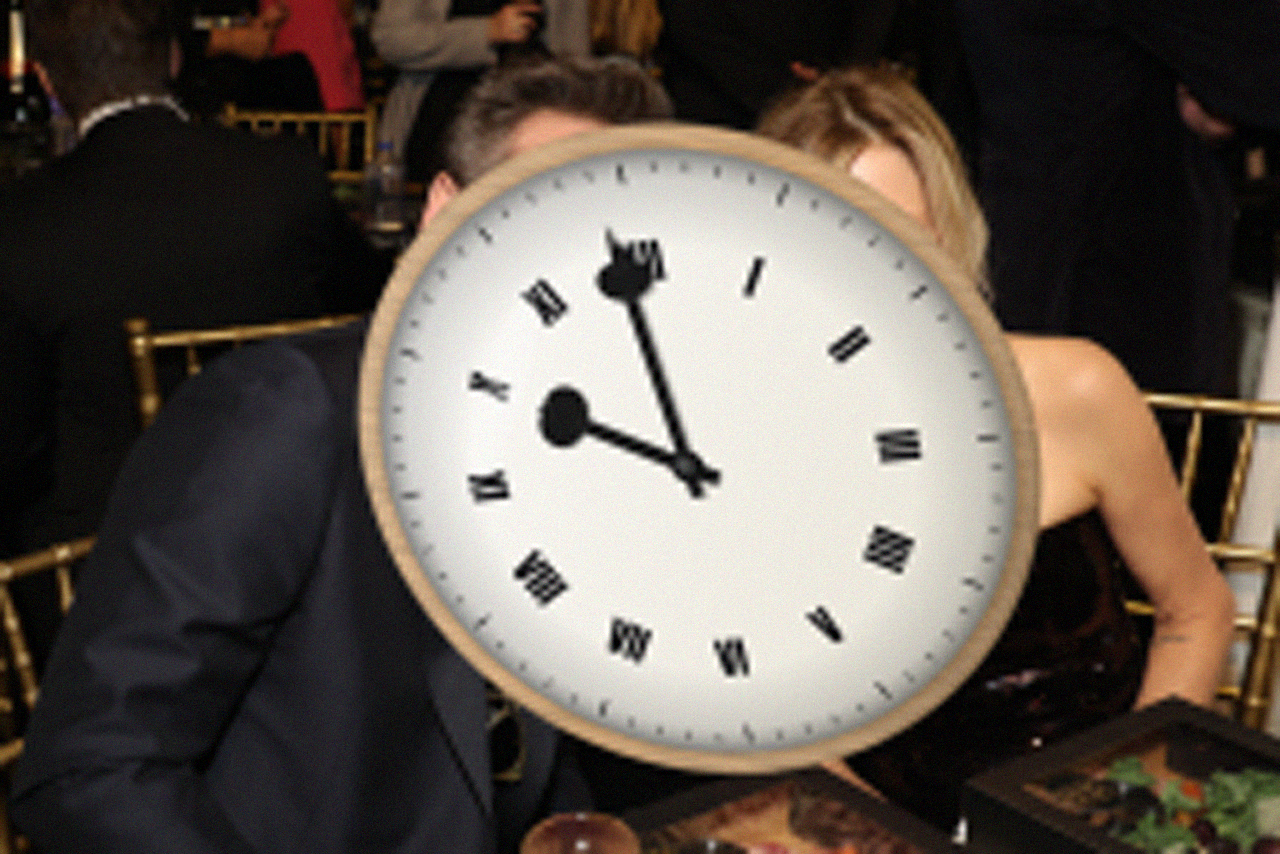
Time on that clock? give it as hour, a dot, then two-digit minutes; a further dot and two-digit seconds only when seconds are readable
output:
9.59
